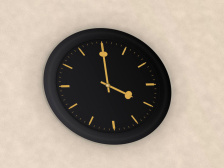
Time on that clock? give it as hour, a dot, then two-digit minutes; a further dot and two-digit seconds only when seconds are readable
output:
4.00
